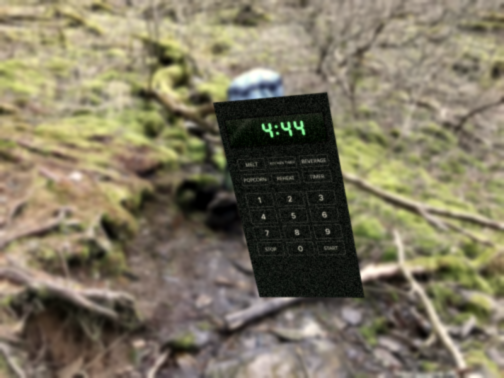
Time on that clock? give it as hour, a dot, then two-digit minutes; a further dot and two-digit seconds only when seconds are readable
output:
4.44
